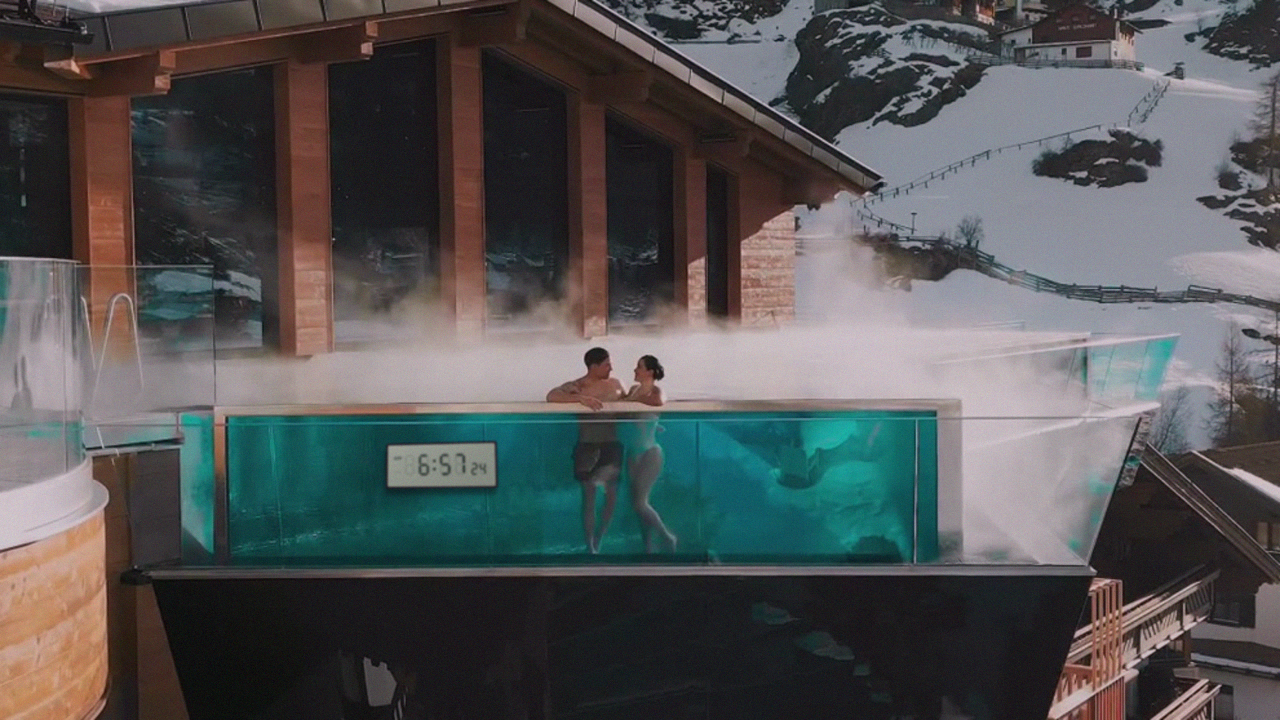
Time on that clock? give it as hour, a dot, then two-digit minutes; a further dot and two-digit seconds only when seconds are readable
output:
6.57.24
